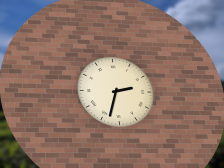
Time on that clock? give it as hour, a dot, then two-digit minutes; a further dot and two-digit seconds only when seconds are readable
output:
2.33
